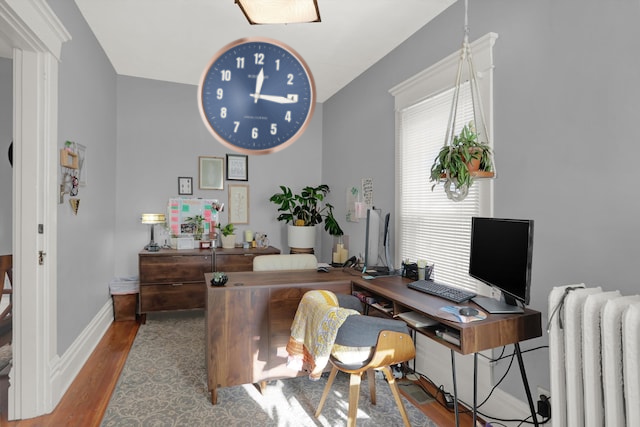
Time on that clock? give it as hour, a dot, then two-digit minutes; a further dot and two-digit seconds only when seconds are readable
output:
12.16
